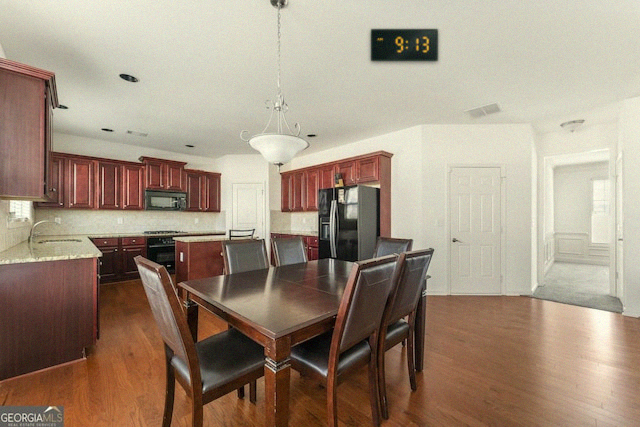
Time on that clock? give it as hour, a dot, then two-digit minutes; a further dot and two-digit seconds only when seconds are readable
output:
9.13
